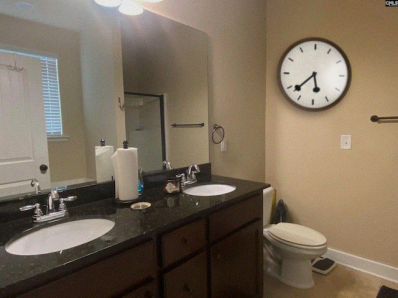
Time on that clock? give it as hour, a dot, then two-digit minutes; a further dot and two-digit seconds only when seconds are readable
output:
5.38
